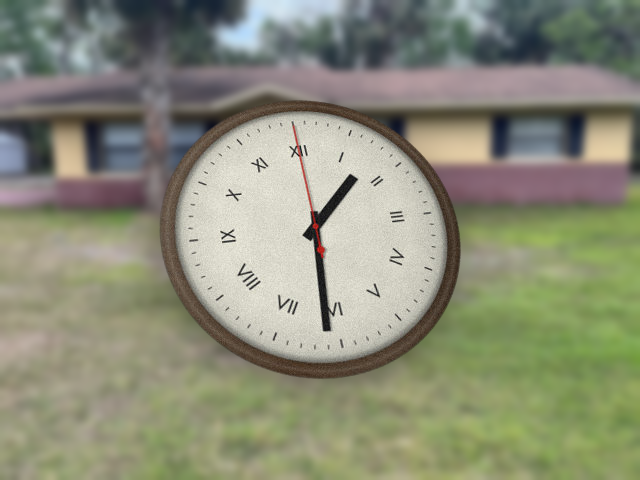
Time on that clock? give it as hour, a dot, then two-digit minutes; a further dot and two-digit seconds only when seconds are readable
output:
1.31.00
